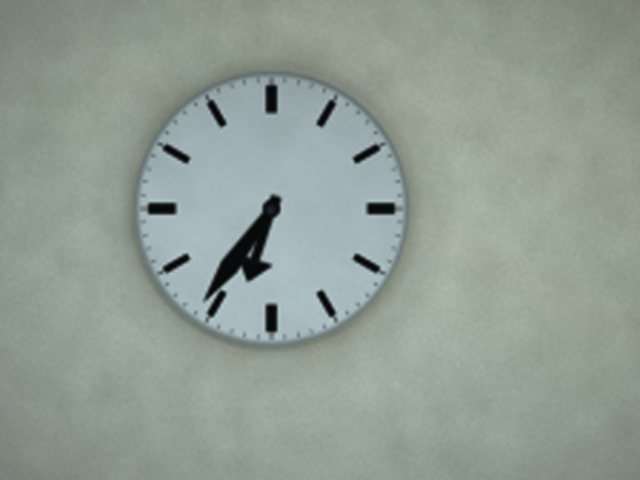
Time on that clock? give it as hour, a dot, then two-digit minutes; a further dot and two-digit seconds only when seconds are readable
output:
6.36
